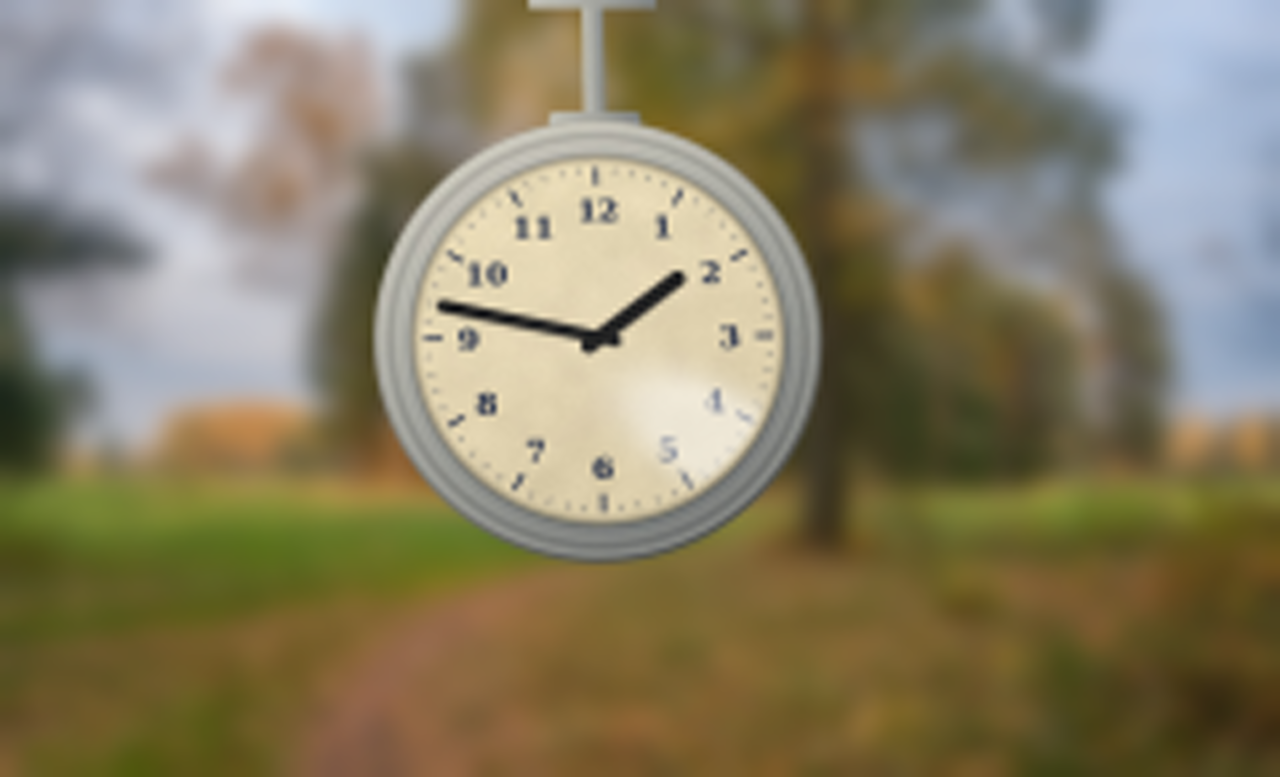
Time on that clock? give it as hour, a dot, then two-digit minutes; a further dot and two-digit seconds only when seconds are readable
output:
1.47
